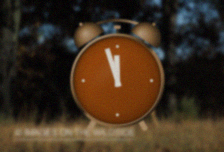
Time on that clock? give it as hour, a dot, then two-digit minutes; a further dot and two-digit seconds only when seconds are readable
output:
11.57
